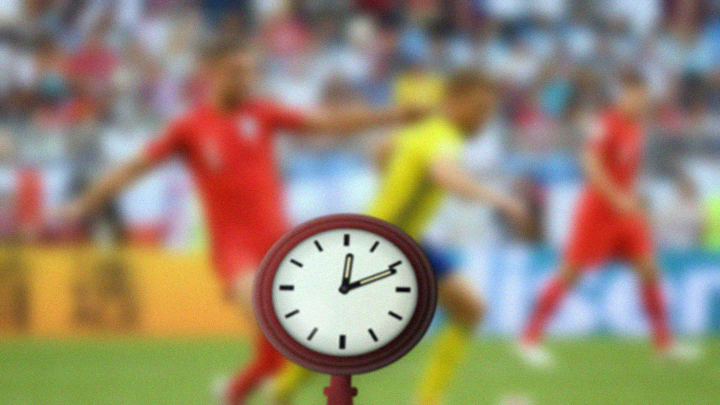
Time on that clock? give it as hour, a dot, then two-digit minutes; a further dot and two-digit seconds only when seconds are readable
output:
12.11
